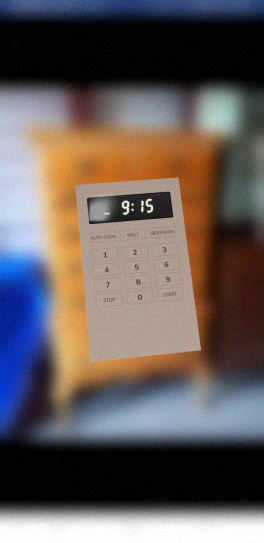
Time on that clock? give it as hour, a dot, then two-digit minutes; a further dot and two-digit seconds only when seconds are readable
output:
9.15
